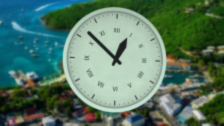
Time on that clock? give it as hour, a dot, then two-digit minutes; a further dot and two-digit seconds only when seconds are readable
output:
12.52
